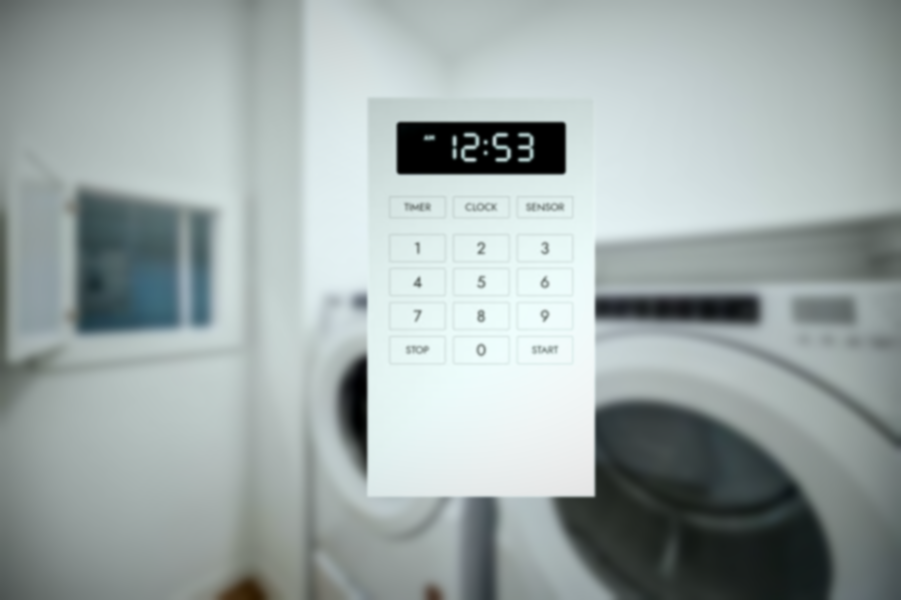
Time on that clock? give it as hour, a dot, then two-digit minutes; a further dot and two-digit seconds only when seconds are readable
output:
12.53
